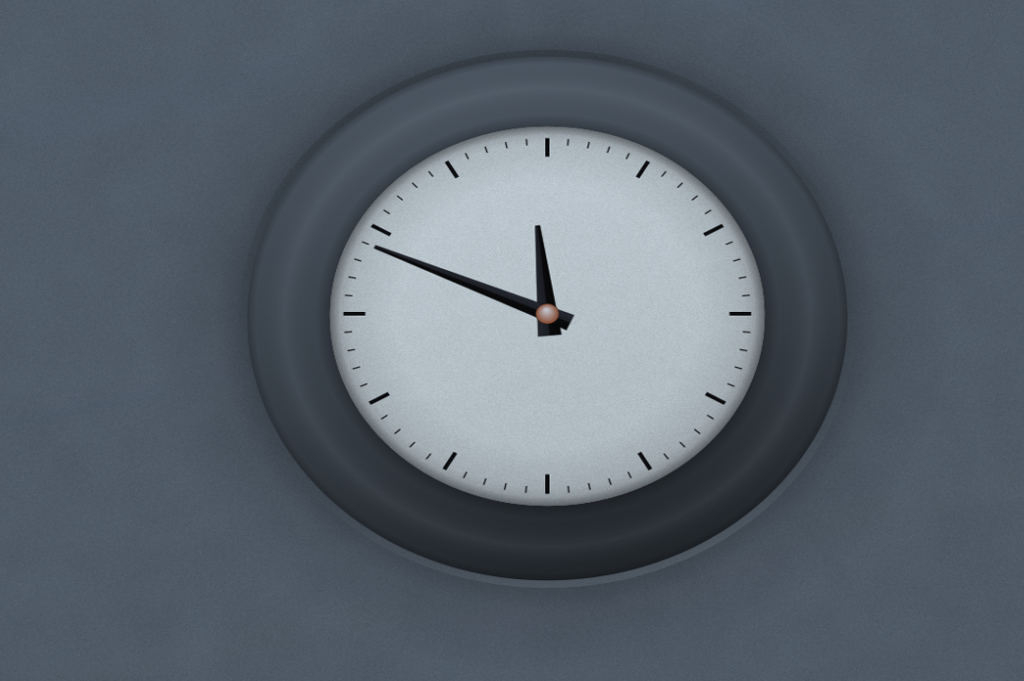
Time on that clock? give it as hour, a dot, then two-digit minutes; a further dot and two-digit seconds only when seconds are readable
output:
11.49
